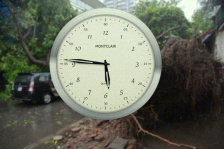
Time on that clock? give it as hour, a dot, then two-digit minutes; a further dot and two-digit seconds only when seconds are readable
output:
5.46
